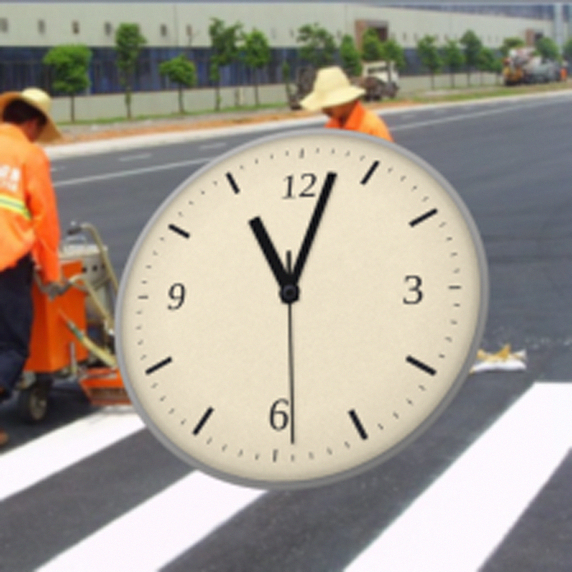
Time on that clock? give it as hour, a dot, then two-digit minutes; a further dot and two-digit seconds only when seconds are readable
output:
11.02.29
